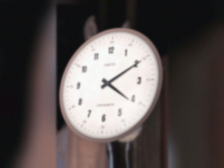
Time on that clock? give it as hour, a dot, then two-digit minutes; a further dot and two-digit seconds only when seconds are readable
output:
4.10
